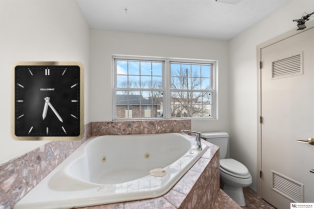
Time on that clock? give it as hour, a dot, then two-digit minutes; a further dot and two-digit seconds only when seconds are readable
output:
6.24
